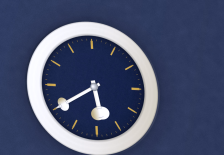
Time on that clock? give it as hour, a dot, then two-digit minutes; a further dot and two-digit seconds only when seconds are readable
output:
5.40
